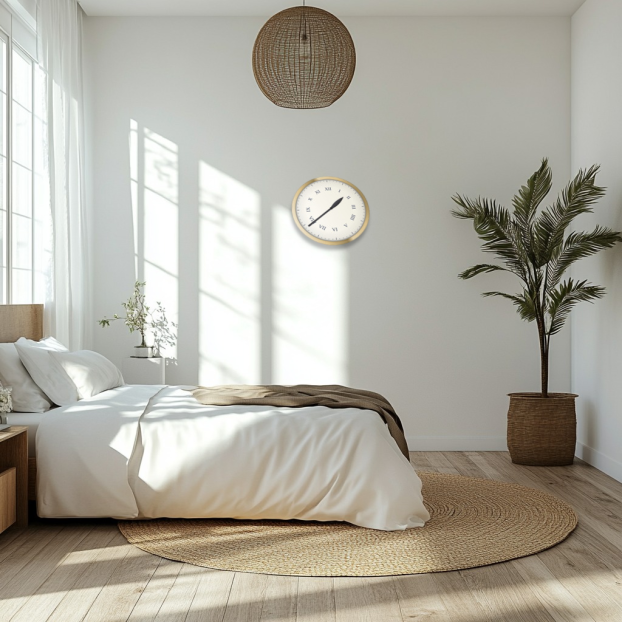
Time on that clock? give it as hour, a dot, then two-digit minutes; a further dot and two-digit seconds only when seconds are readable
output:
1.39
